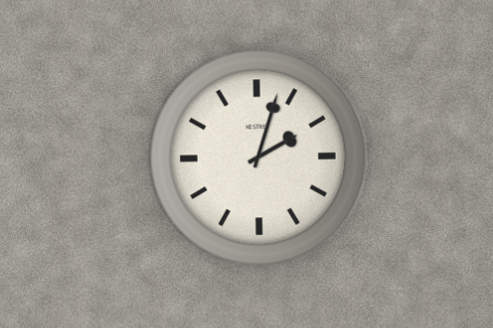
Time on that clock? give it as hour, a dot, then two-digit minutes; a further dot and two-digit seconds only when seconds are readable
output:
2.03
